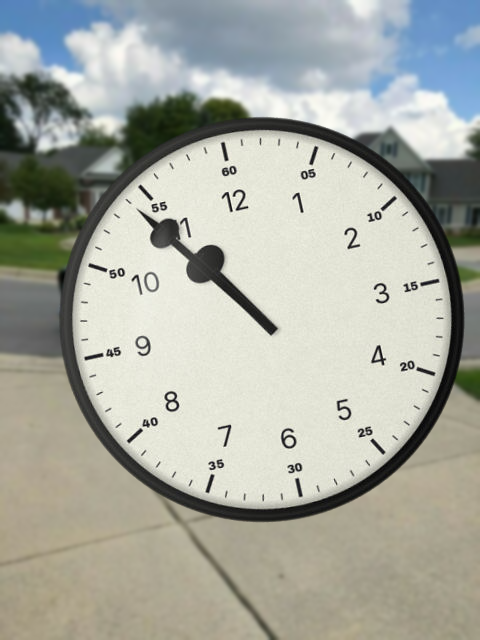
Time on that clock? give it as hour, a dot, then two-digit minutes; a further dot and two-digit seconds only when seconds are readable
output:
10.54
